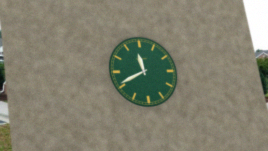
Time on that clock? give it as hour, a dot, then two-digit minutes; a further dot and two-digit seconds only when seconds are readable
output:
11.41
